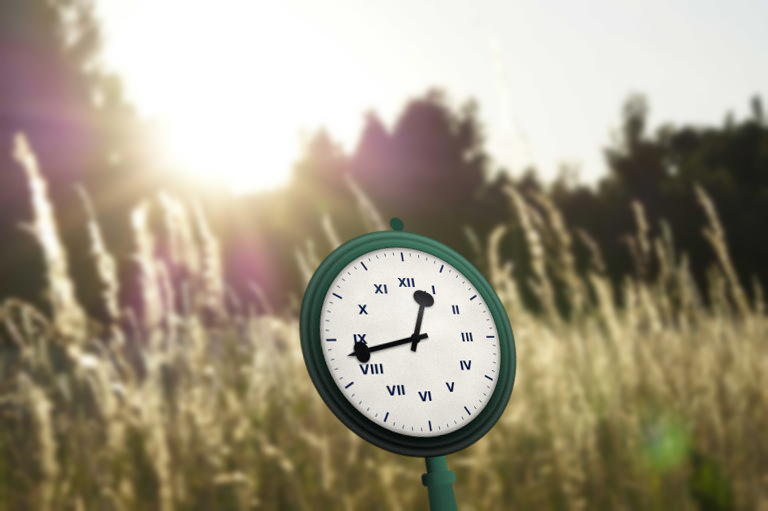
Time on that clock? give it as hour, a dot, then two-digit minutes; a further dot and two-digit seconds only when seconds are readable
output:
12.43
